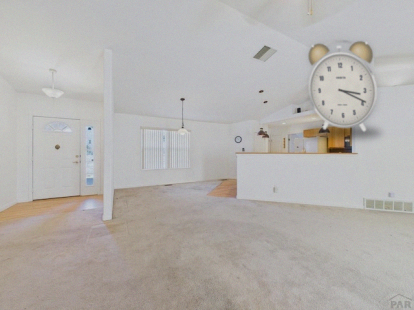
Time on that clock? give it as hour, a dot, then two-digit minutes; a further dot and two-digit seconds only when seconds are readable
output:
3.19
